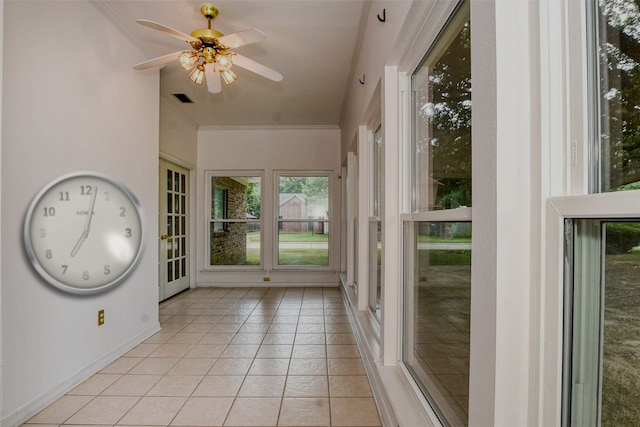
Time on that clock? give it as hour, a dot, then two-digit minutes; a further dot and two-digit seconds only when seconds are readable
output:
7.02
